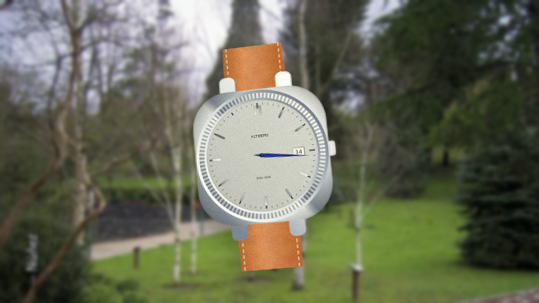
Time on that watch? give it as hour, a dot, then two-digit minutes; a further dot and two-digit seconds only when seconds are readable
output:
3.16
